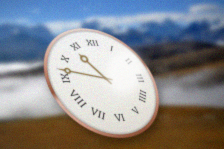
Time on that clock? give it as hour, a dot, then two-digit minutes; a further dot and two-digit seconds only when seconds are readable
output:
10.47
